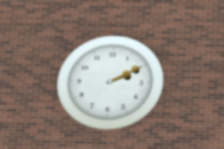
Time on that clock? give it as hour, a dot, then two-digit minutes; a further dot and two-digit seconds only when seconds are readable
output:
2.10
